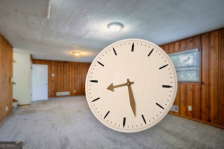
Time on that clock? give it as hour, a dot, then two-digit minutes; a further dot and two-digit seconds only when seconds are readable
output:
8.27
